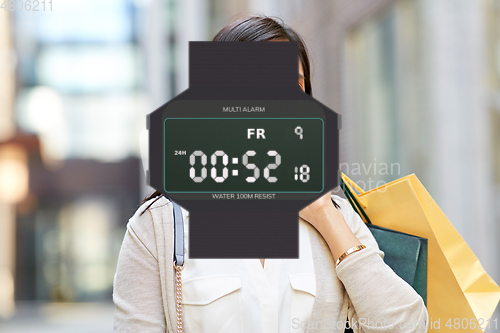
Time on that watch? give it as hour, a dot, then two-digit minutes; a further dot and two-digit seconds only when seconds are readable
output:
0.52.18
